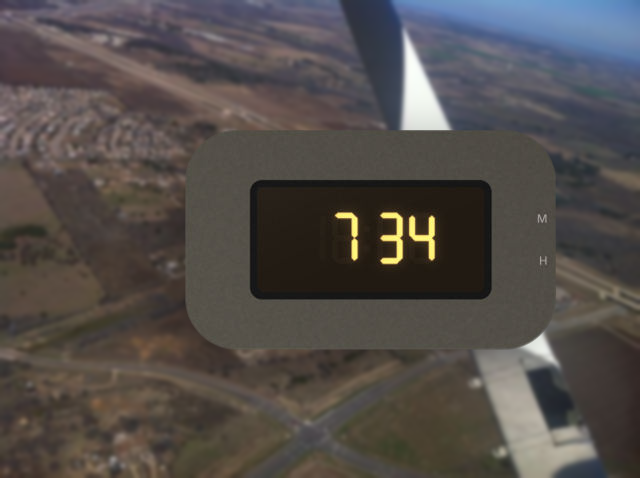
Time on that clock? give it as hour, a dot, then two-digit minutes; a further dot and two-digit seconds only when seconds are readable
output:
7.34
